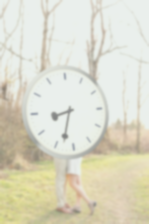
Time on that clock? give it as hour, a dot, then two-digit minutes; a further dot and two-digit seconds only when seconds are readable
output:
8.33
